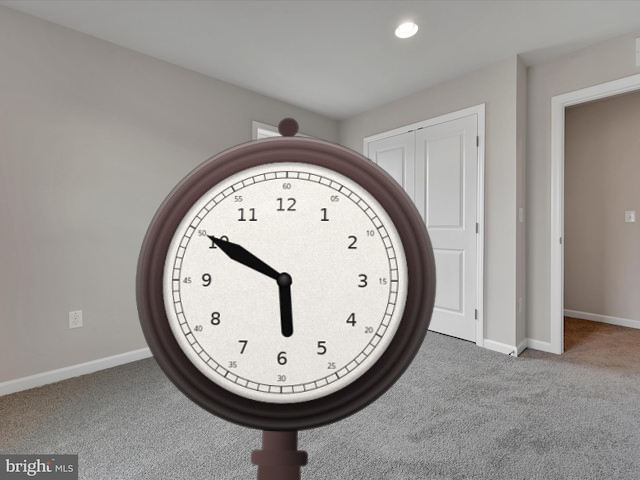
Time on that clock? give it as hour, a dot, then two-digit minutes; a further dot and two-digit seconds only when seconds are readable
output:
5.50
